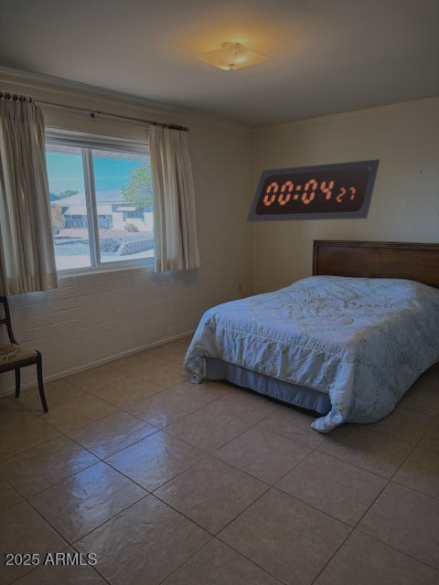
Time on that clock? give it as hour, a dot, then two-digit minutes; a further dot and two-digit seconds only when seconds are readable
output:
0.04.27
